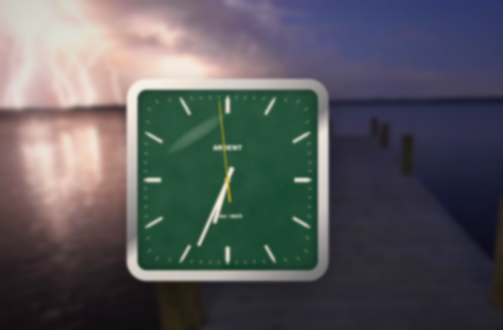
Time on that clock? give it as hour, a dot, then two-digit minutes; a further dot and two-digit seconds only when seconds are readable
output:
6.33.59
